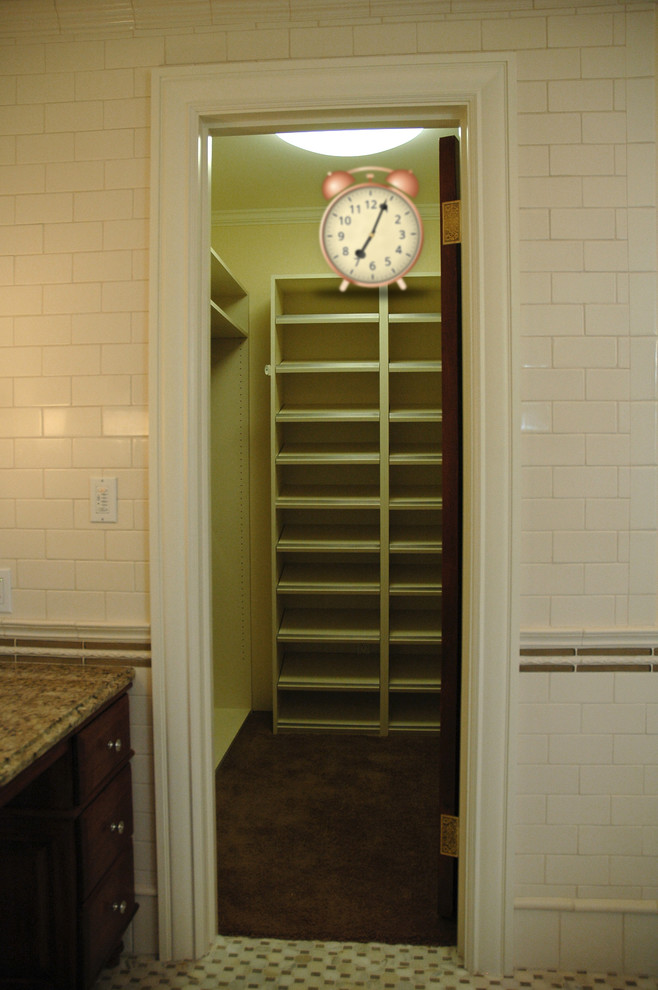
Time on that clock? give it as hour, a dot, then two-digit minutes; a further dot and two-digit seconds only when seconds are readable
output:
7.04
